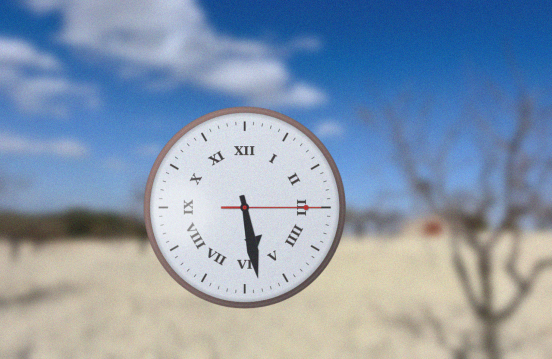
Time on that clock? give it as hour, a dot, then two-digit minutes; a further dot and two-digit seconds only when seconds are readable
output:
5.28.15
